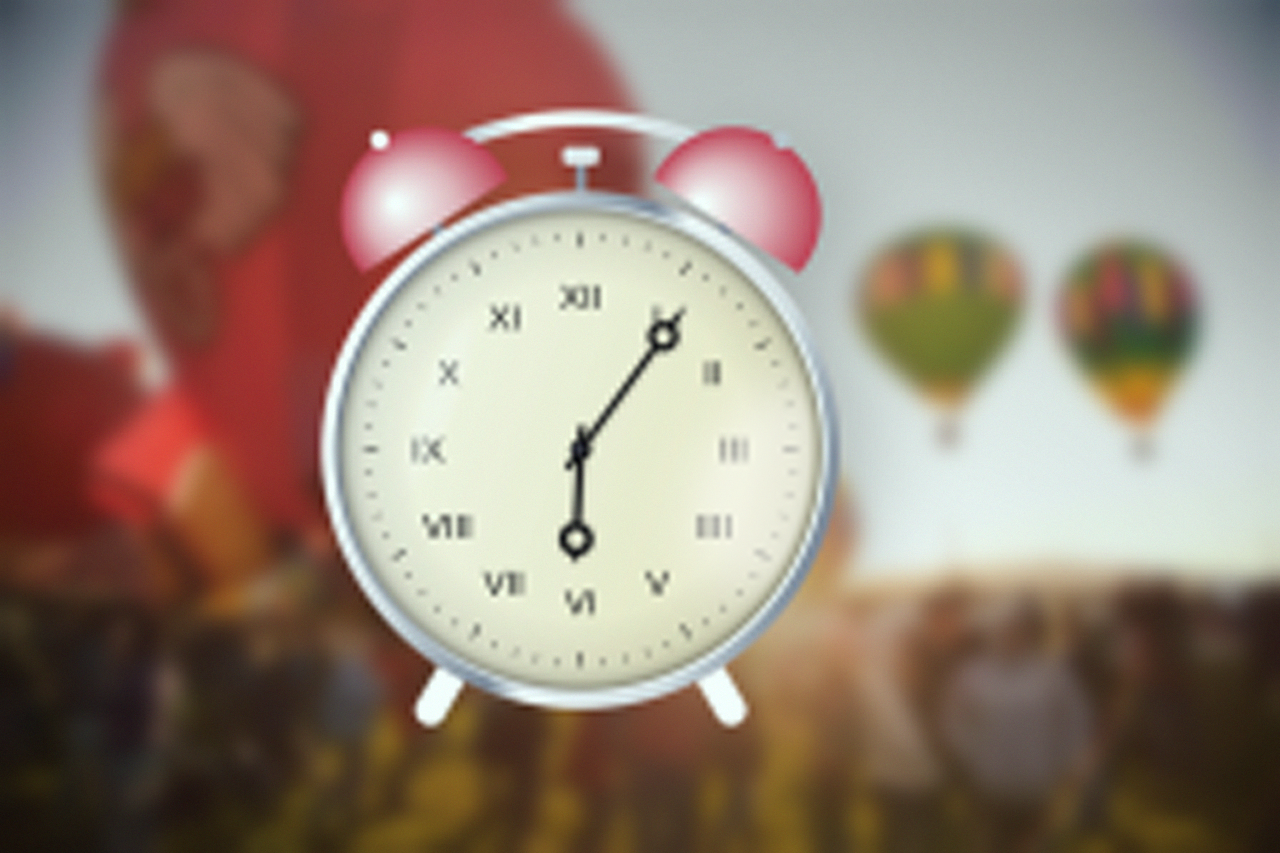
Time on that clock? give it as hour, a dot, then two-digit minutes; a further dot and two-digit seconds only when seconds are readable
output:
6.06
